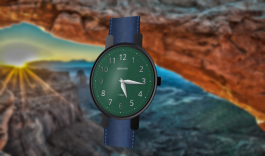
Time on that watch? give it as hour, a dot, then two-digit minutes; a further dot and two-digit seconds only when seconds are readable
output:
5.16
